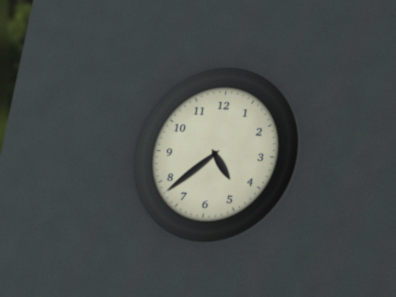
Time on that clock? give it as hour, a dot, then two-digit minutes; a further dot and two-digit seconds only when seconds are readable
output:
4.38
